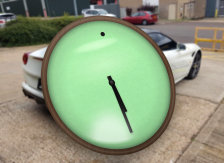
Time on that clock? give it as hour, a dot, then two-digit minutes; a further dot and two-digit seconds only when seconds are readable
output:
5.28
